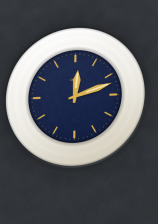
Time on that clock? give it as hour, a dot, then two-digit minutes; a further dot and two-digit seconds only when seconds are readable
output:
12.12
